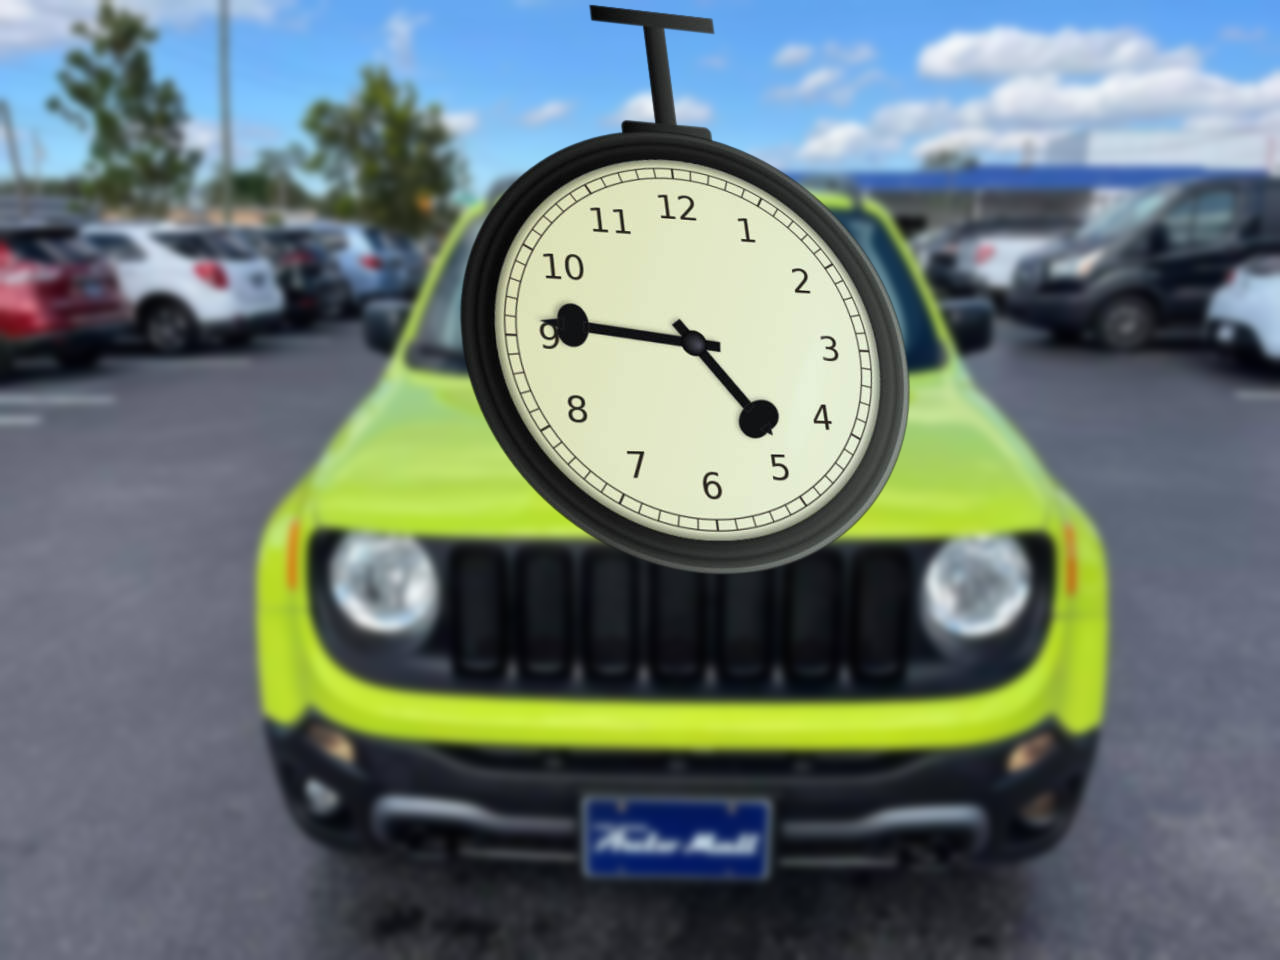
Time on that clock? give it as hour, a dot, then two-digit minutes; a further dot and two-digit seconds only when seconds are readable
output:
4.46
